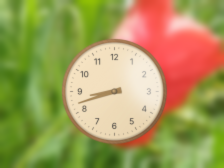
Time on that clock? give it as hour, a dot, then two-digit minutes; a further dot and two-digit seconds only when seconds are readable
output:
8.42
